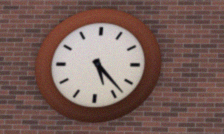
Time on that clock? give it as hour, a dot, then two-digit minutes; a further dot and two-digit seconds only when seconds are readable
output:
5.23
